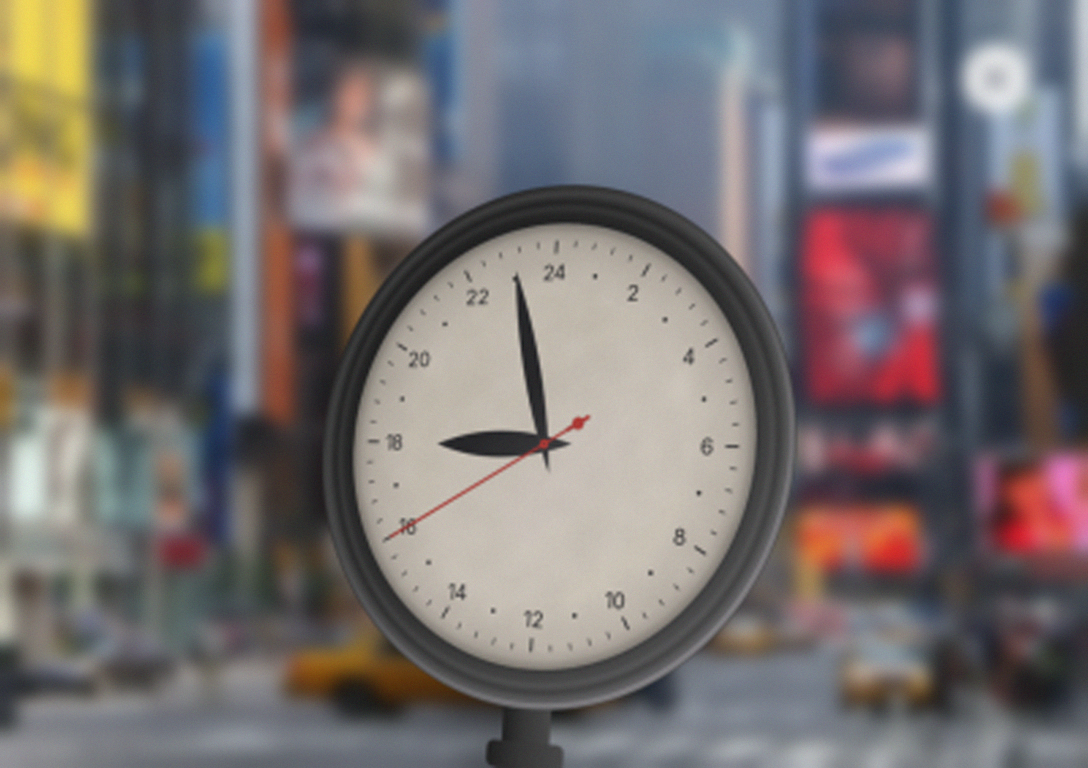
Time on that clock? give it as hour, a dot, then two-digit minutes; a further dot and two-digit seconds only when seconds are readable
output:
17.57.40
